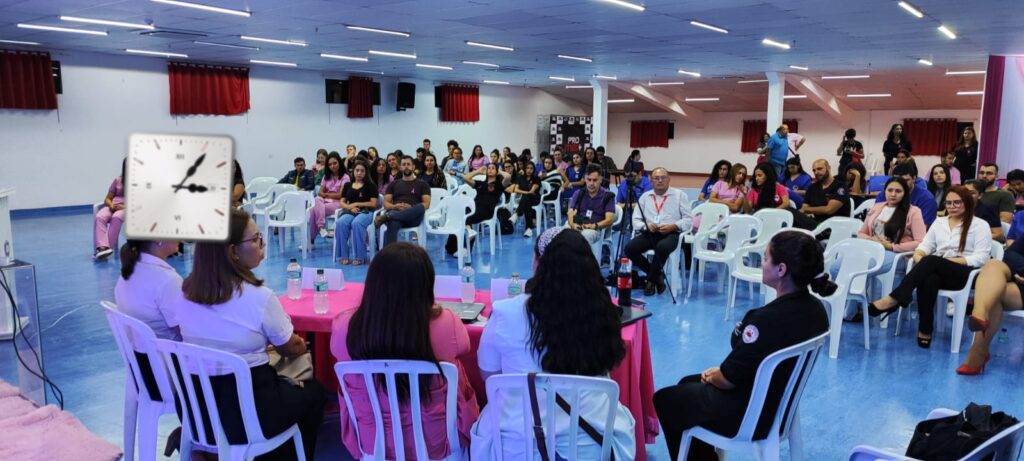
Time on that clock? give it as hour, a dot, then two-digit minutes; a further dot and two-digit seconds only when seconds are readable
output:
3.06
